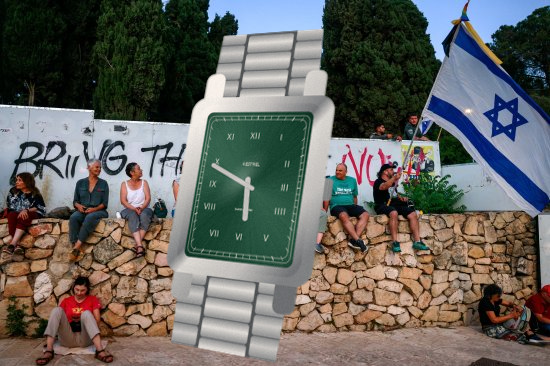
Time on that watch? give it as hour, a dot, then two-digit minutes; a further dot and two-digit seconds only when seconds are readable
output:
5.49
